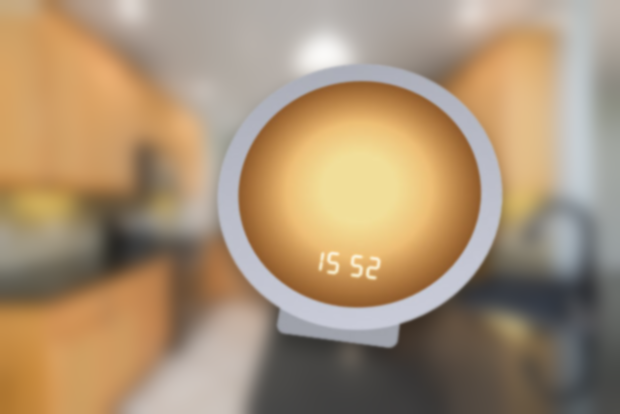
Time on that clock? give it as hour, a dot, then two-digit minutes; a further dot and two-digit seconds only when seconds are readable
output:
15.52
